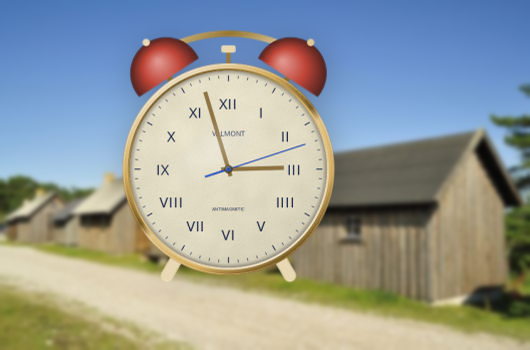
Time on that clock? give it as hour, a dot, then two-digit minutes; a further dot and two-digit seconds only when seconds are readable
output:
2.57.12
